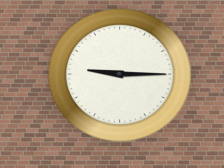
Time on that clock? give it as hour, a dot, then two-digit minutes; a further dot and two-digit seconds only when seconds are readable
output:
9.15
